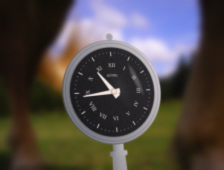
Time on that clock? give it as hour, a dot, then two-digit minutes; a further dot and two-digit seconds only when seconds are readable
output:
10.44
